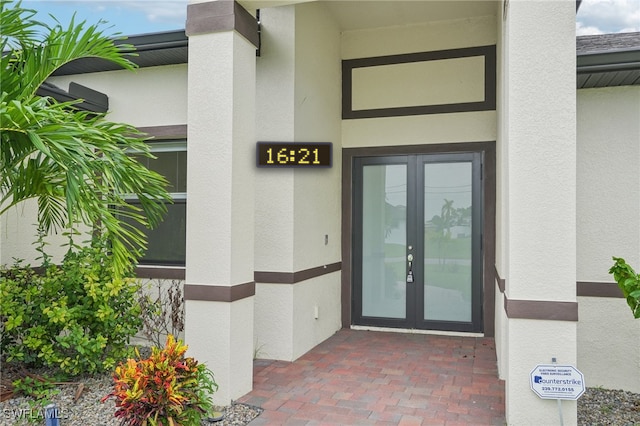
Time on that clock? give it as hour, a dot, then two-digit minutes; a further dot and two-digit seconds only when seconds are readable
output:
16.21
